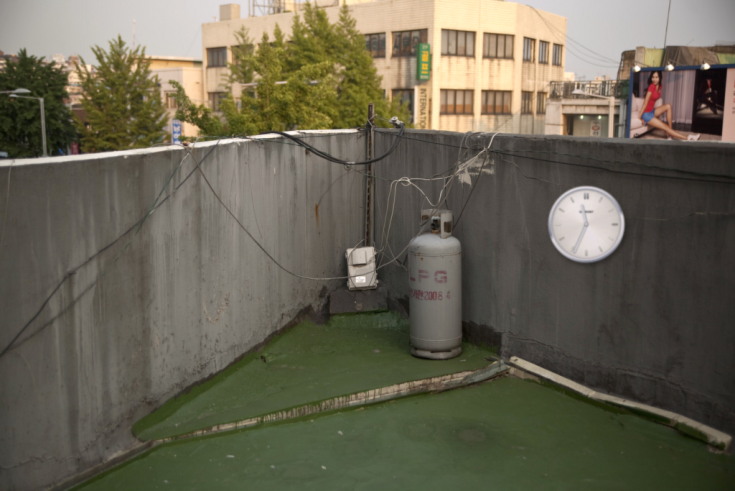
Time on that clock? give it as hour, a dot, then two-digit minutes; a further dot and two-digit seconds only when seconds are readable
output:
11.34
